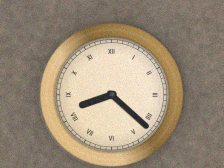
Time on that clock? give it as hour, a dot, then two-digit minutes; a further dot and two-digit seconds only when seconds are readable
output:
8.22
